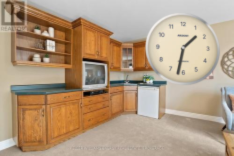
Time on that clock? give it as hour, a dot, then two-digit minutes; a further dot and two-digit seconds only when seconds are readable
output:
1.32
